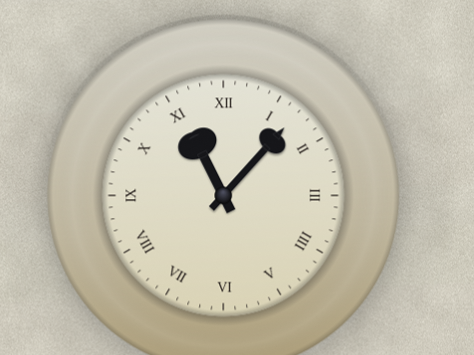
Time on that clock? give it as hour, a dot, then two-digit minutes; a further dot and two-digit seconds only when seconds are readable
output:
11.07
